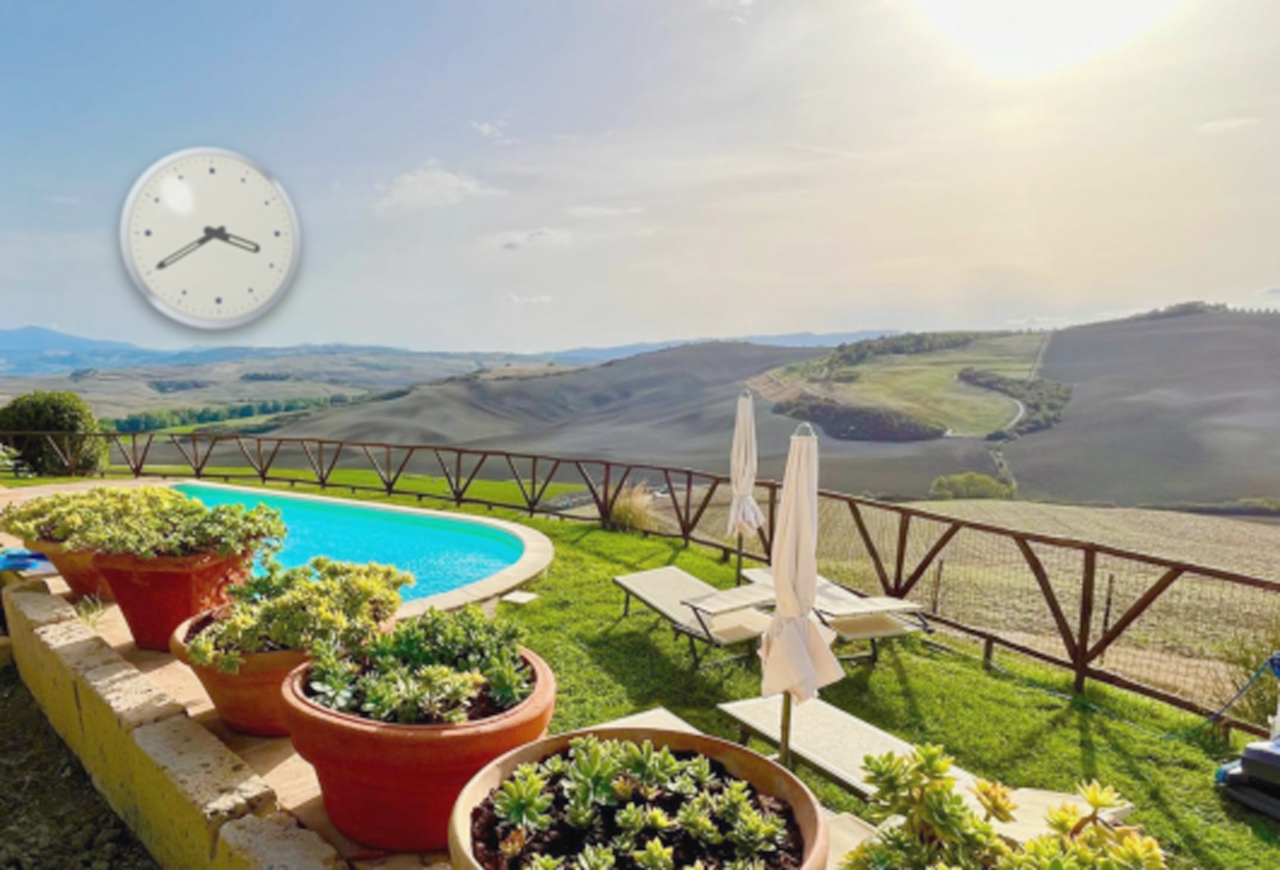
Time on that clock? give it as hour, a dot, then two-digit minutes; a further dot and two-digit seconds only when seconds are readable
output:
3.40
